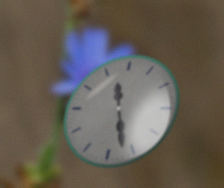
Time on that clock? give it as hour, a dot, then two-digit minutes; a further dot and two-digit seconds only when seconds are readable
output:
11.27
